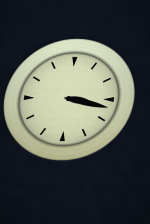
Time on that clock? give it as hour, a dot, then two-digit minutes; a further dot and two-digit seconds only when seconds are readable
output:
3.17
